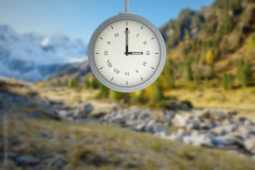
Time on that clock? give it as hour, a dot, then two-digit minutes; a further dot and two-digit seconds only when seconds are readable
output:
3.00
